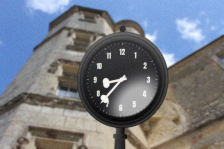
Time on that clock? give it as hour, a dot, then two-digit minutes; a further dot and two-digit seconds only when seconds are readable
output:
8.37
